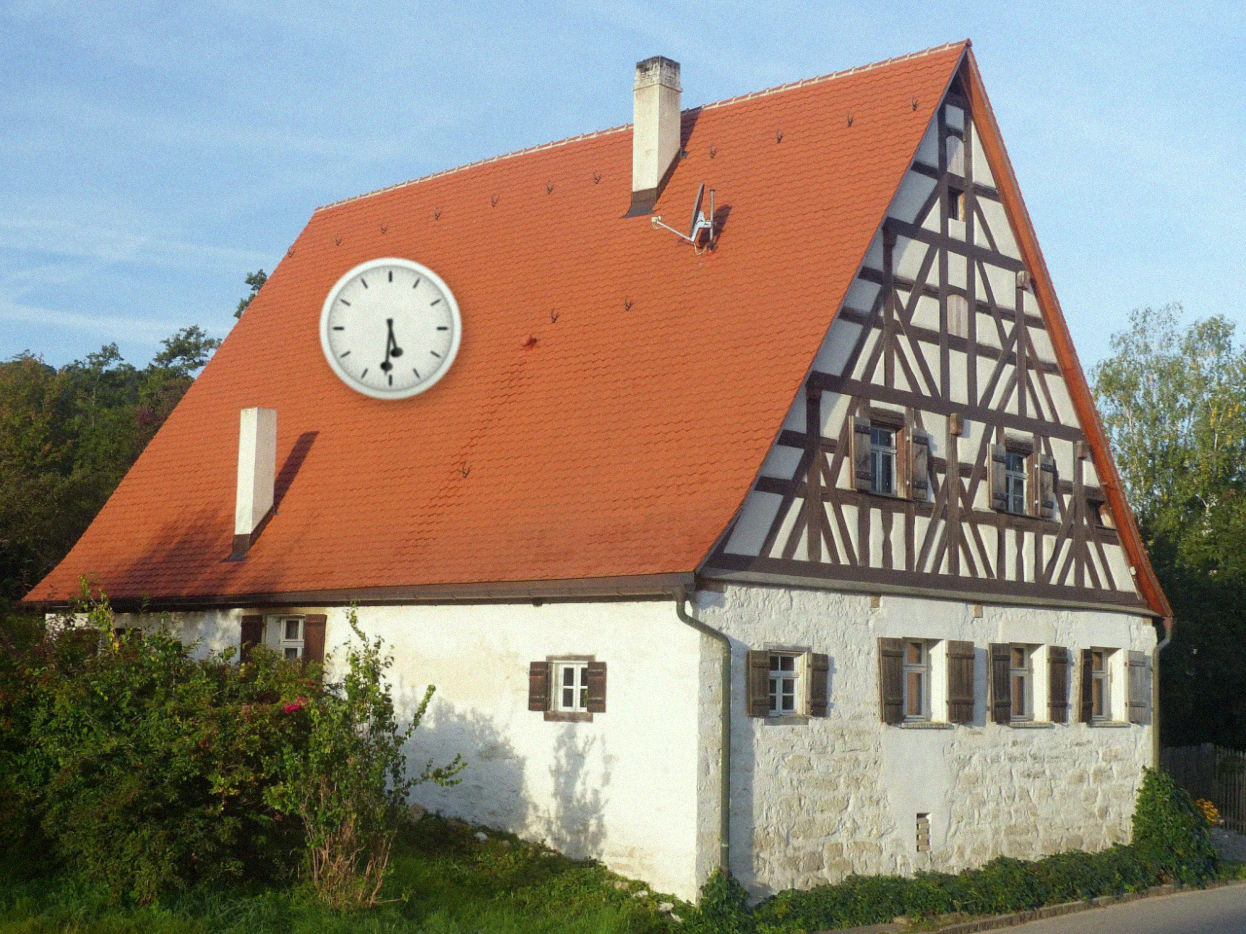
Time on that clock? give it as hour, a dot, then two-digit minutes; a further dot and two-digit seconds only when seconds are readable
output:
5.31
